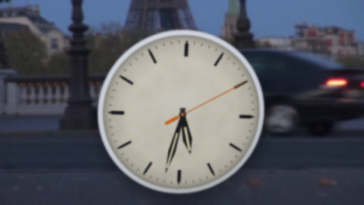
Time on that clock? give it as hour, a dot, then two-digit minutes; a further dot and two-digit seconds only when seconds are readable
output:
5.32.10
